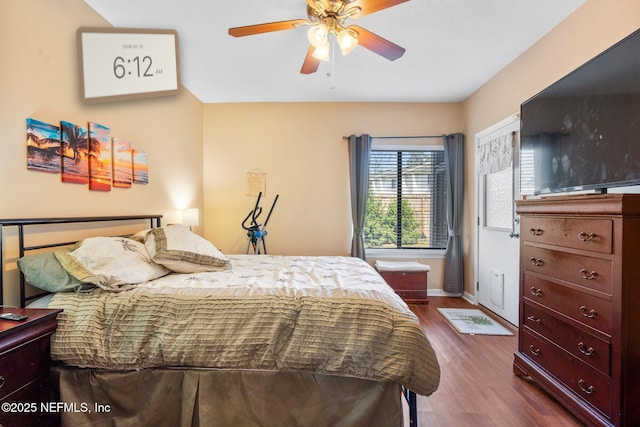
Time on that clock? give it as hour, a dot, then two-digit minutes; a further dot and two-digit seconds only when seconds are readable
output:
6.12
